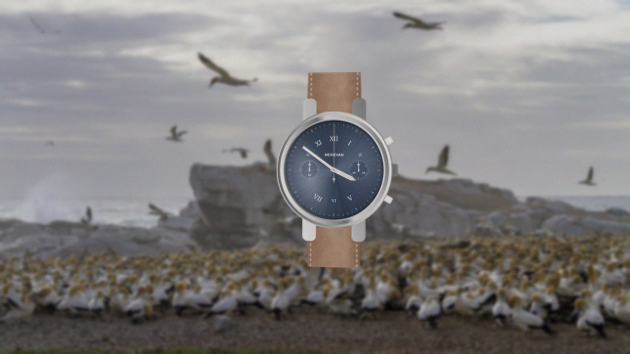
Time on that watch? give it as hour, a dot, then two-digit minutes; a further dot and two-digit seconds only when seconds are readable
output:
3.51
